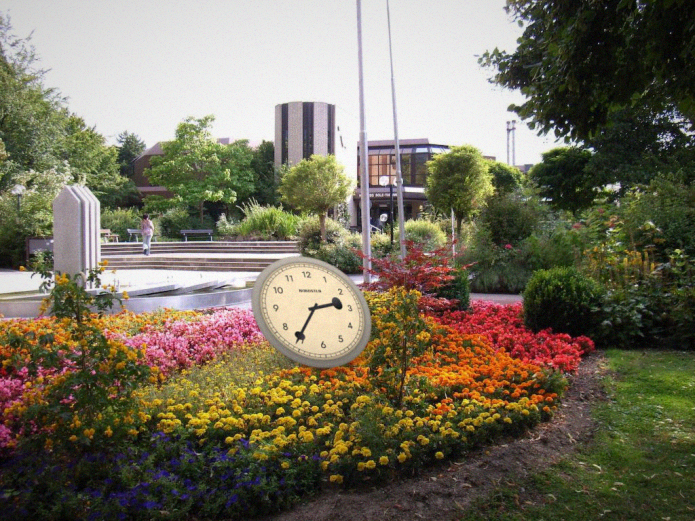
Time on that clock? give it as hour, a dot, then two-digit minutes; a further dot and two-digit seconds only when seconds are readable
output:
2.36
